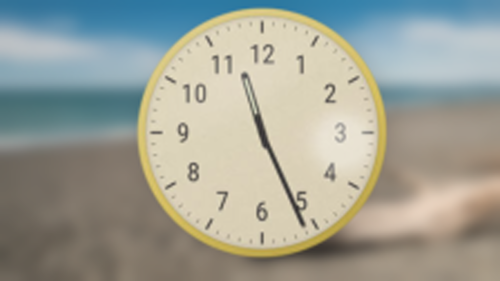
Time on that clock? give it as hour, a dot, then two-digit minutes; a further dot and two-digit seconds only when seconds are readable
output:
11.26
